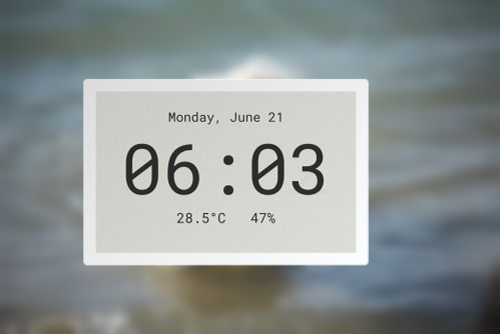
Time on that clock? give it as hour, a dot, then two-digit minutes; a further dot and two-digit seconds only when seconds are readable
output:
6.03
